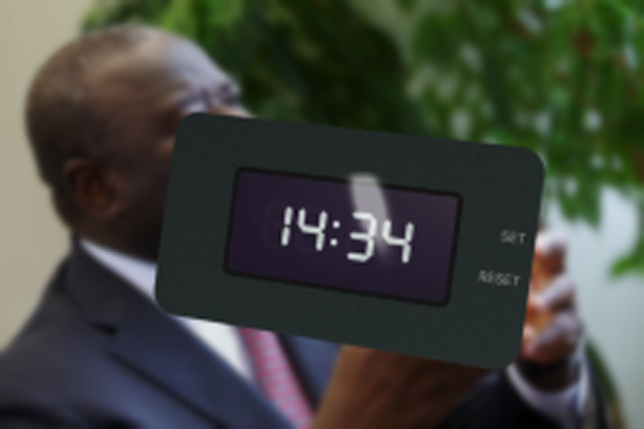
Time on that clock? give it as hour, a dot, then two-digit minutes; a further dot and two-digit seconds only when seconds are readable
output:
14.34
